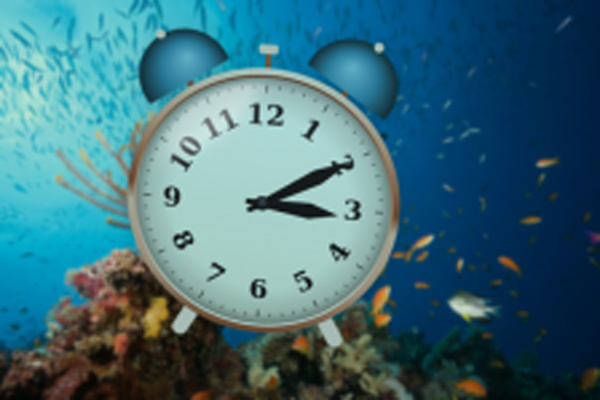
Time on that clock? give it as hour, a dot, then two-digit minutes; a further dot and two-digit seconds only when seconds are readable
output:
3.10
